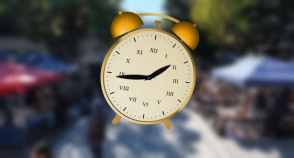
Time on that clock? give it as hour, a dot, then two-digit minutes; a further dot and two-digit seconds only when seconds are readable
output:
1.44
